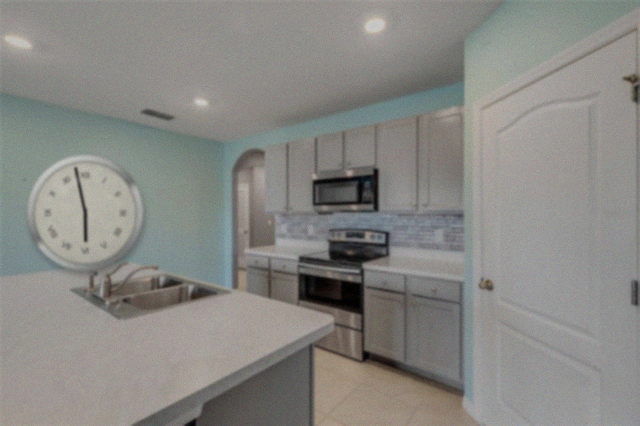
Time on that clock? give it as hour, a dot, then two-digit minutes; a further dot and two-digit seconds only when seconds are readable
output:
5.58
